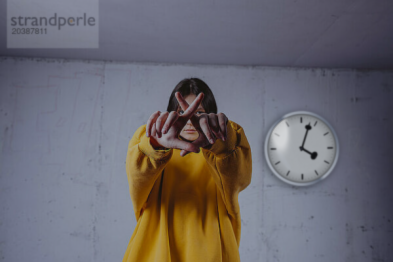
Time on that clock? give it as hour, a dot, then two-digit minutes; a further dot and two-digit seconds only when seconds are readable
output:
4.03
